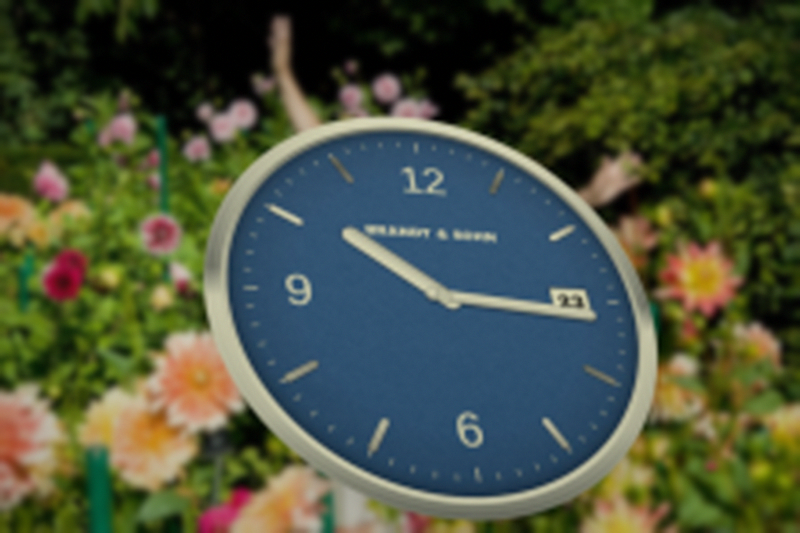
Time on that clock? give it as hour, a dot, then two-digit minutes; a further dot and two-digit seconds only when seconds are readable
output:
10.16
